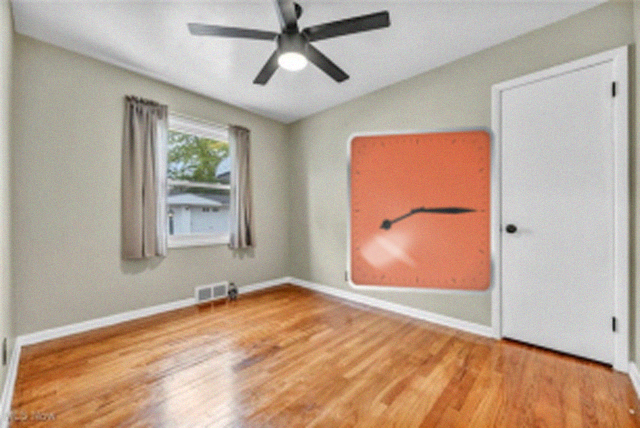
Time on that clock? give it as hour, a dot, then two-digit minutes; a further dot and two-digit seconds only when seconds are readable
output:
8.15
